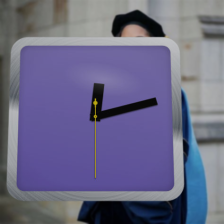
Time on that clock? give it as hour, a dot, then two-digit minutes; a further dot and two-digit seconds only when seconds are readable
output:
12.12.30
